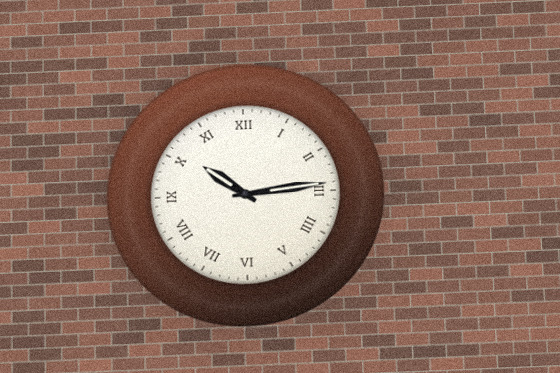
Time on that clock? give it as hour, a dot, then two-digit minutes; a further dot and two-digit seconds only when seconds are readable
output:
10.14
